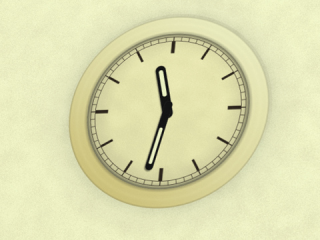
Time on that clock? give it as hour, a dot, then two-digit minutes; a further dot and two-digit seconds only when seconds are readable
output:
11.32
